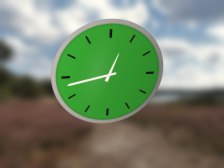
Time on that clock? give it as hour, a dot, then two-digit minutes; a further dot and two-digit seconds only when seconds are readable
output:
12.43
